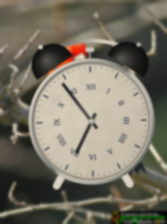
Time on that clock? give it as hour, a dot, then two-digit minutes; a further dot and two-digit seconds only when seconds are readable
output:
6.54
